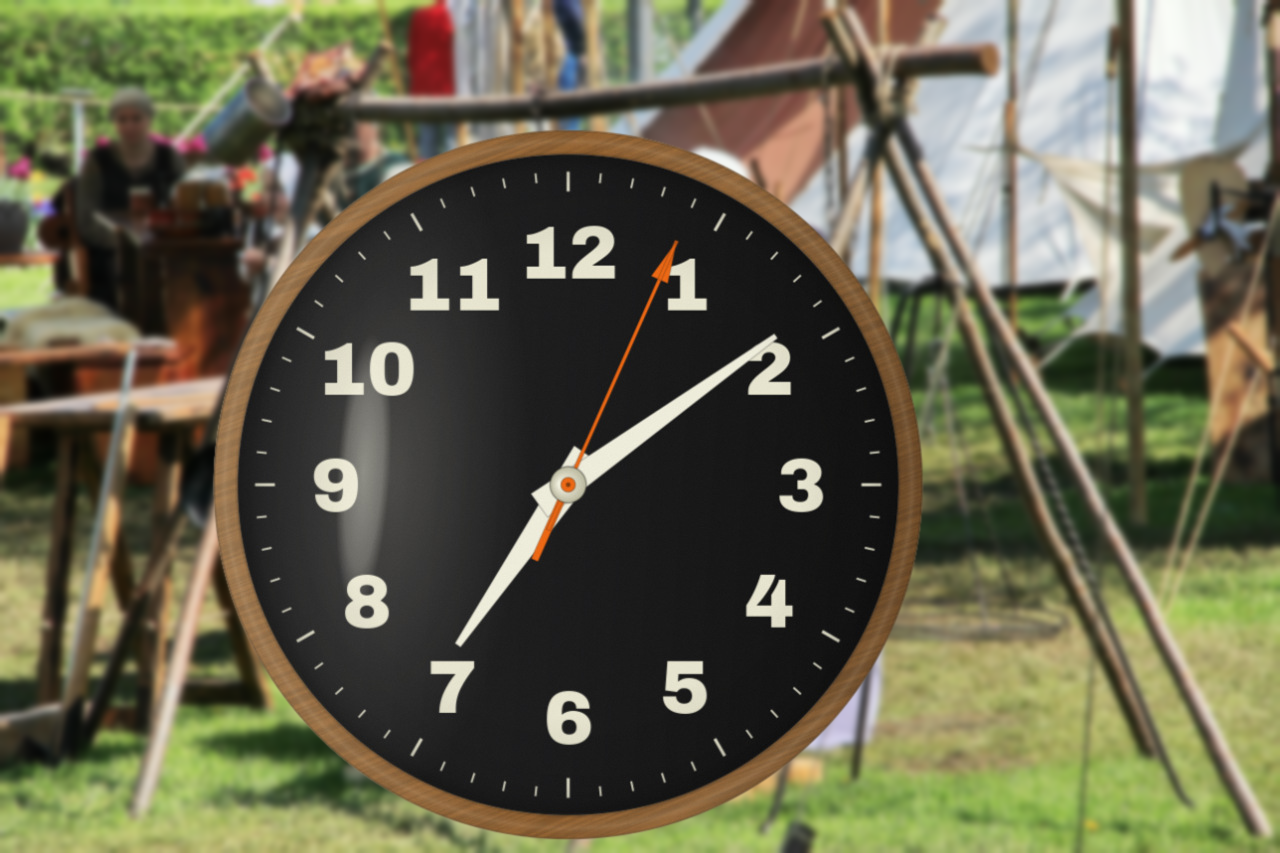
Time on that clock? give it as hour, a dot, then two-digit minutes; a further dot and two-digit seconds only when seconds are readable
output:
7.09.04
